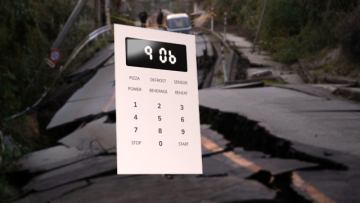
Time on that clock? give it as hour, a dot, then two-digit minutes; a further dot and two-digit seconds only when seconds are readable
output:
9.06
